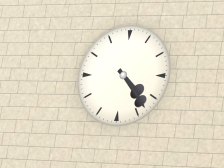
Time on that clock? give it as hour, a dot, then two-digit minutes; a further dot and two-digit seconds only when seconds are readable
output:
4.23
